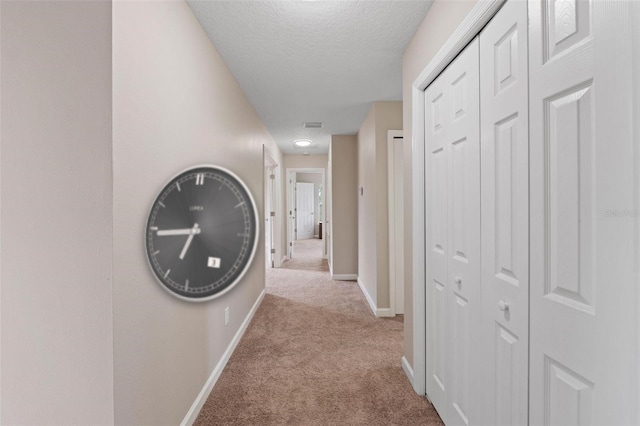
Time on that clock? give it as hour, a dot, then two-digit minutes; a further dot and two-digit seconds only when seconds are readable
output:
6.44
